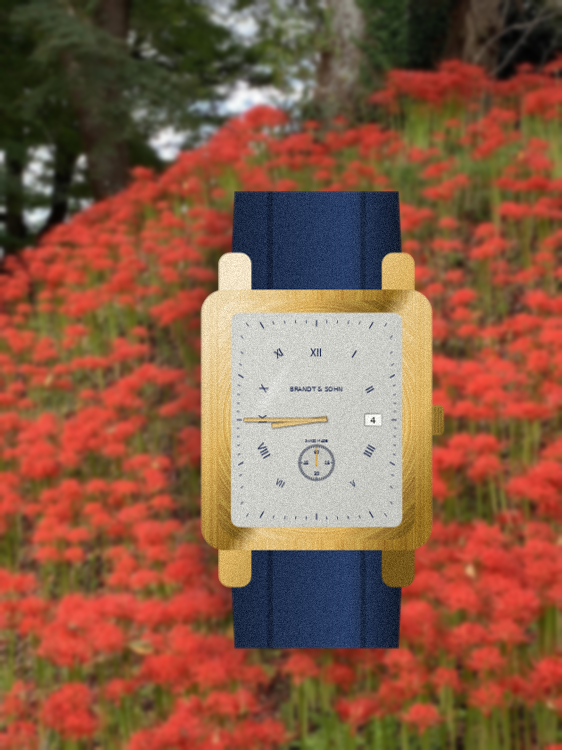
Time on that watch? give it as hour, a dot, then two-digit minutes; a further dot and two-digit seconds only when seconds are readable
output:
8.45
